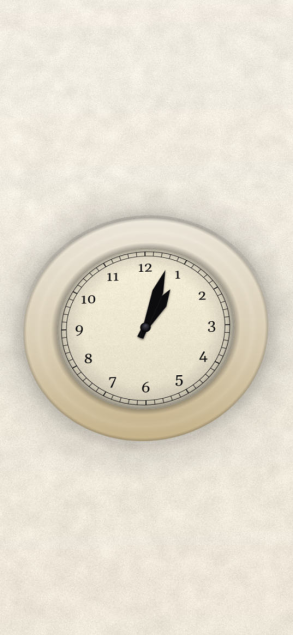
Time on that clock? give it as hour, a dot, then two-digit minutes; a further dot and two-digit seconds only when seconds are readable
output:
1.03
